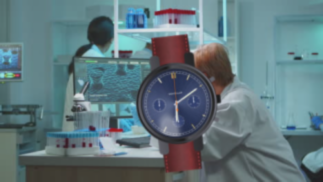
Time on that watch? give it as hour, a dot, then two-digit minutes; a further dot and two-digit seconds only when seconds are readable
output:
6.10
